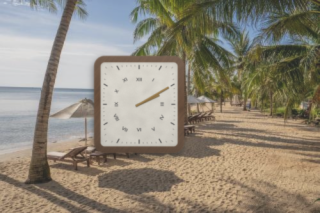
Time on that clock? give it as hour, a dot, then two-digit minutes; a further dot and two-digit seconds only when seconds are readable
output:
2.10
